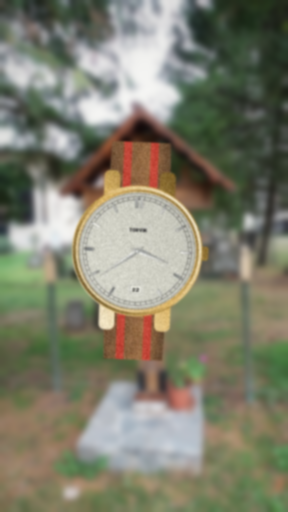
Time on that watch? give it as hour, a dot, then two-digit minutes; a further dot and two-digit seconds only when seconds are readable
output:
3.39
